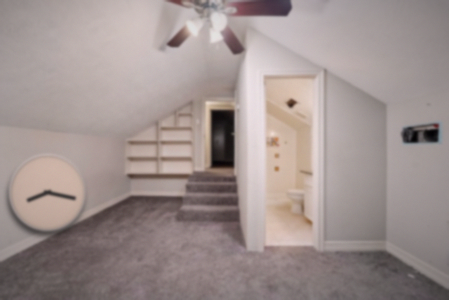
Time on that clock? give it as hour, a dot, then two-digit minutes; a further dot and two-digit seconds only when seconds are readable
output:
8.17
